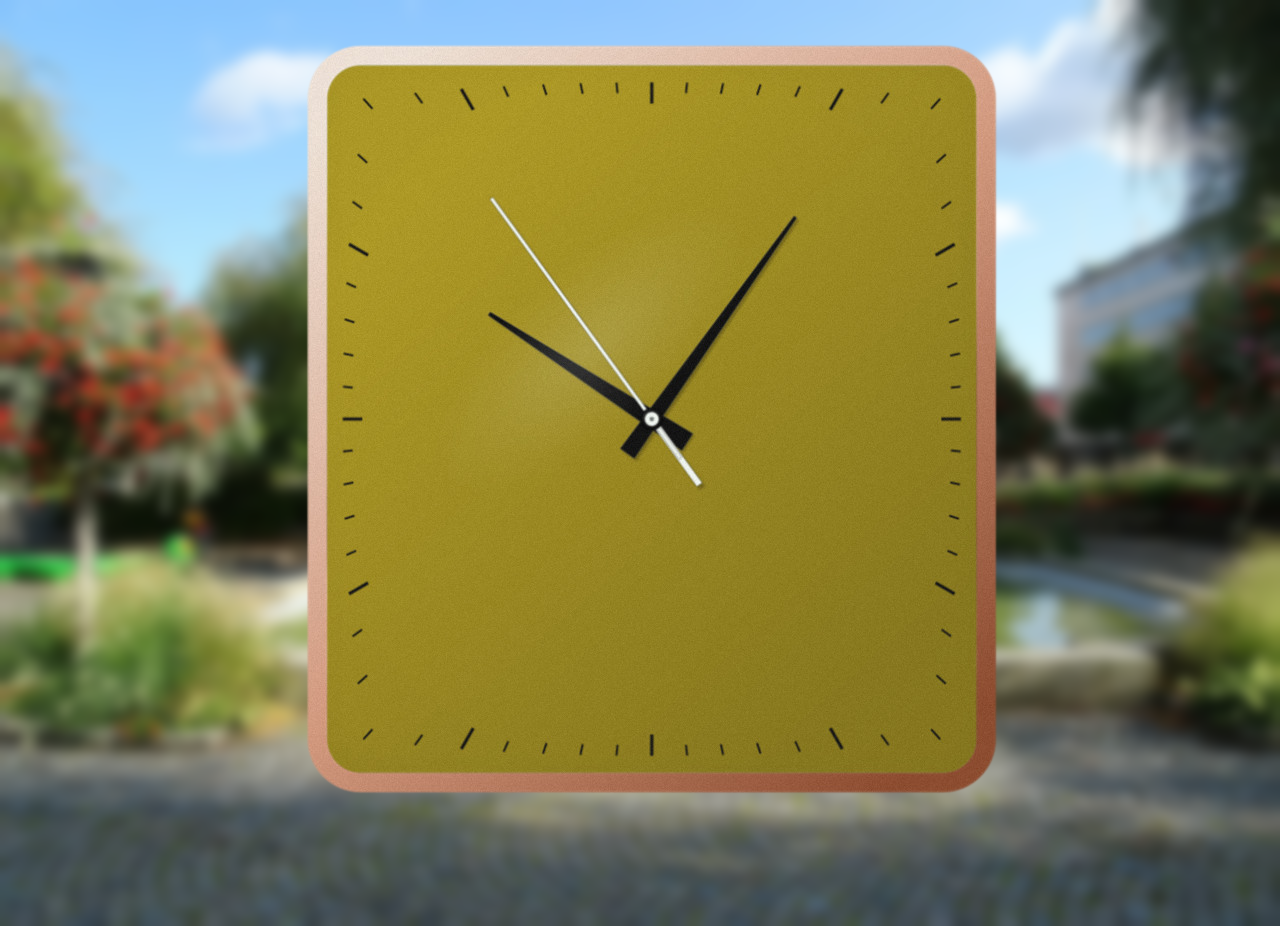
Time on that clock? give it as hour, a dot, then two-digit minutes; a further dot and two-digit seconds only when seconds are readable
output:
10.05.54
